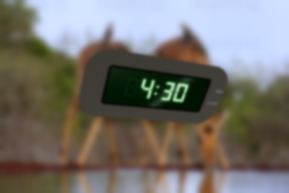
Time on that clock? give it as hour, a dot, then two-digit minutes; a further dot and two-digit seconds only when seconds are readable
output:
4.30
